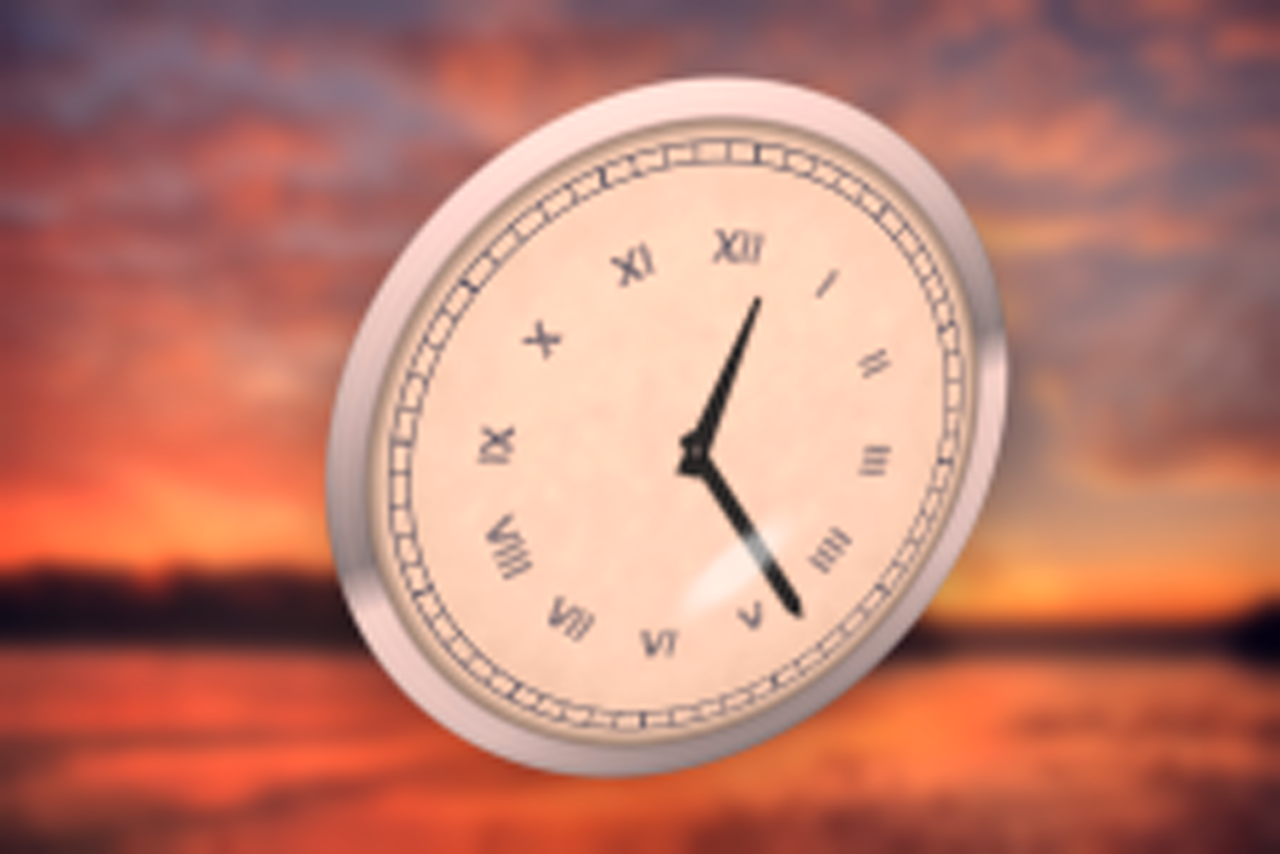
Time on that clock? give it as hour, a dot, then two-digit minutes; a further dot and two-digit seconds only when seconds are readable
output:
12.23
